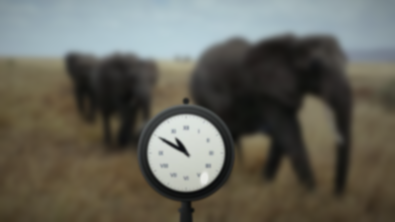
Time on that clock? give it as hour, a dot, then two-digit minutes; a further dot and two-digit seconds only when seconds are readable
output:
10.50
